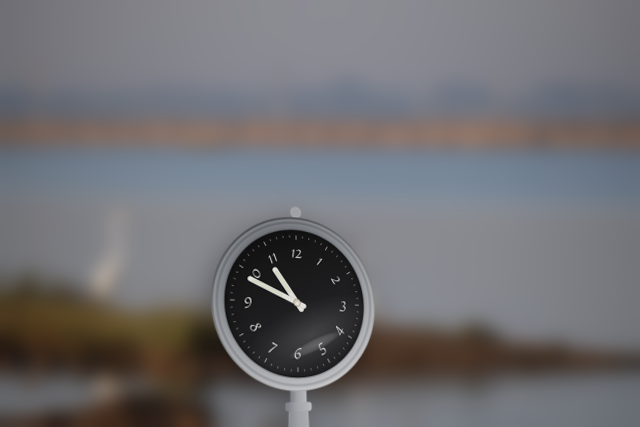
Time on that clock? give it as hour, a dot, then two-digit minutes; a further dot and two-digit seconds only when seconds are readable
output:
10.49
